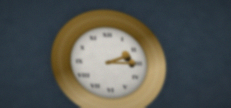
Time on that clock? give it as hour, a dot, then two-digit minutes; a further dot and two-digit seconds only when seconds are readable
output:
2.15
